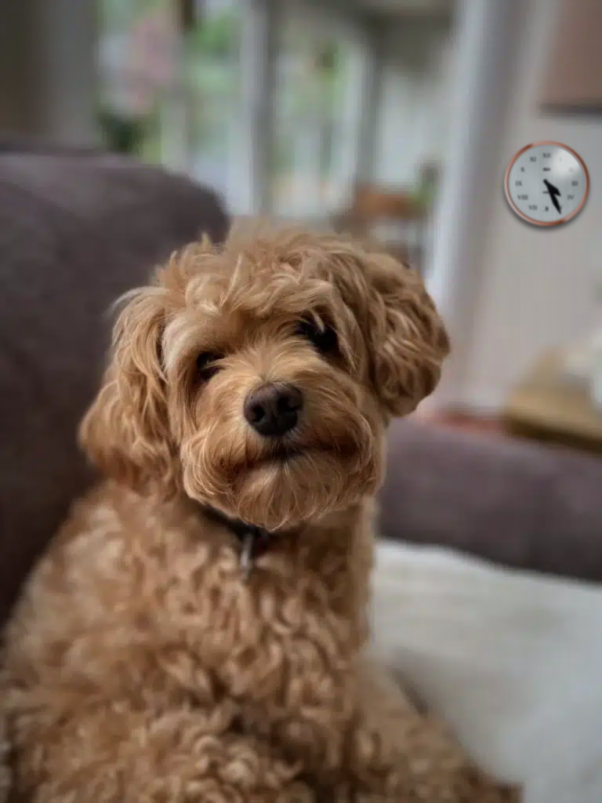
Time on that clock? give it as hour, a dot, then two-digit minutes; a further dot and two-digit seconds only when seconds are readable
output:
4.26
